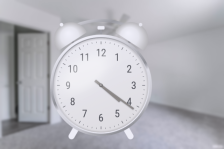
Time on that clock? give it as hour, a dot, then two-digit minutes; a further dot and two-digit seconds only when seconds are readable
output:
4.21
